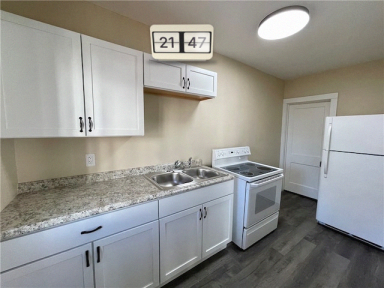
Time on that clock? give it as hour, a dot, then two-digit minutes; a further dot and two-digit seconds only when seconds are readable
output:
21.47
